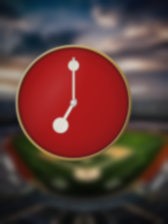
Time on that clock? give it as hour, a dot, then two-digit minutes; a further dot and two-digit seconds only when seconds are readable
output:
7.00
